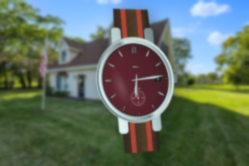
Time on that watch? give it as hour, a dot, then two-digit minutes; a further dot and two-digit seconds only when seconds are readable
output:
6.14
